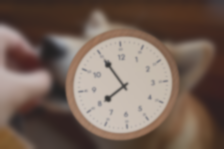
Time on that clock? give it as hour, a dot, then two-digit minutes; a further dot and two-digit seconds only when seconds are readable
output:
7.55
